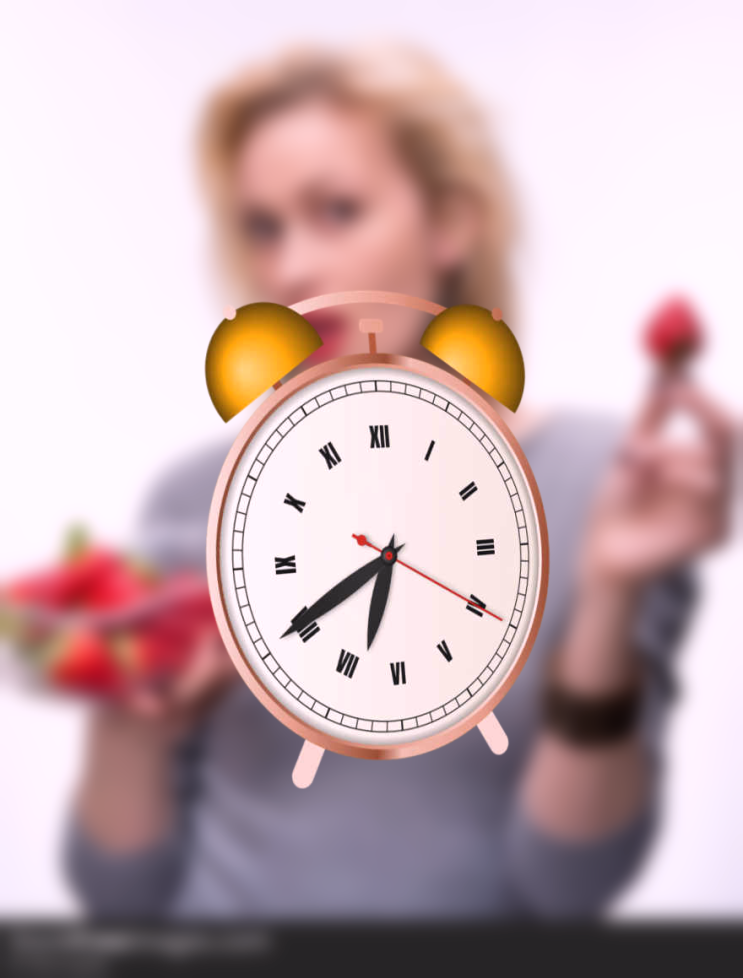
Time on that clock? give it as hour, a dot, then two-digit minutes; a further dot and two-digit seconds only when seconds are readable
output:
6.40.20
